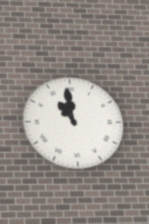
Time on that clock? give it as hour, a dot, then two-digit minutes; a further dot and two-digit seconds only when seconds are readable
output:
10.59
